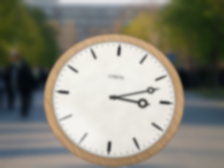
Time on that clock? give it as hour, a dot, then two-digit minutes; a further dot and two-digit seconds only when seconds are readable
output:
3.12
